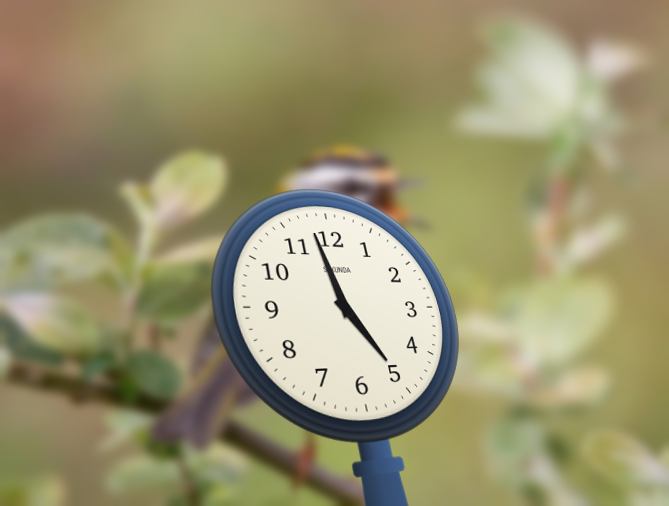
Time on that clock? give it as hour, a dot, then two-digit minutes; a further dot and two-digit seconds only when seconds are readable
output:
4.58
